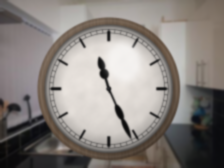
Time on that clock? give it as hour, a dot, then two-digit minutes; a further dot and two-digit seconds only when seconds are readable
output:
11.26
